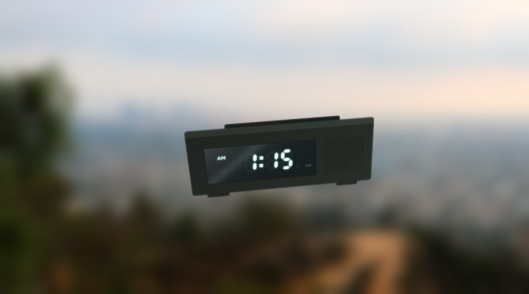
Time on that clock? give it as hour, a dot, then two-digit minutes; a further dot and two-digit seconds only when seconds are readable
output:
1.15
